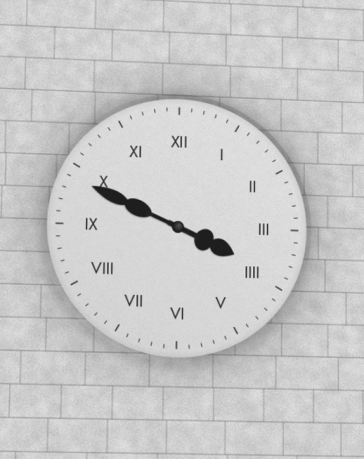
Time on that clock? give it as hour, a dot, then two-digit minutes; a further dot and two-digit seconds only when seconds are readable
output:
3.49
